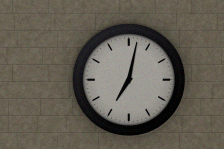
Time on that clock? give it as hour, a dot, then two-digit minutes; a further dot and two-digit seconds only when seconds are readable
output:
7.02
